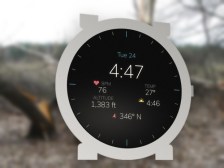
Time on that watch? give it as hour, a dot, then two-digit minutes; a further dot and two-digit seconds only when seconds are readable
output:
4.47
